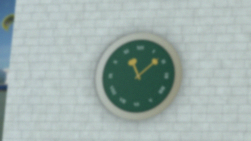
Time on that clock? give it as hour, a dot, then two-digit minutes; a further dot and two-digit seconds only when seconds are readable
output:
11.08
